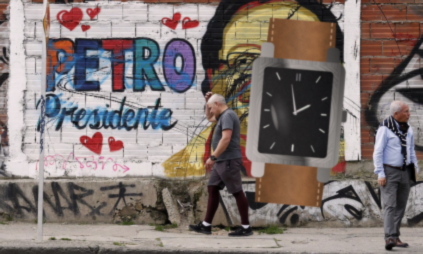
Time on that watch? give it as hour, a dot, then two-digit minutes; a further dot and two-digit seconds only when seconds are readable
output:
1.58
